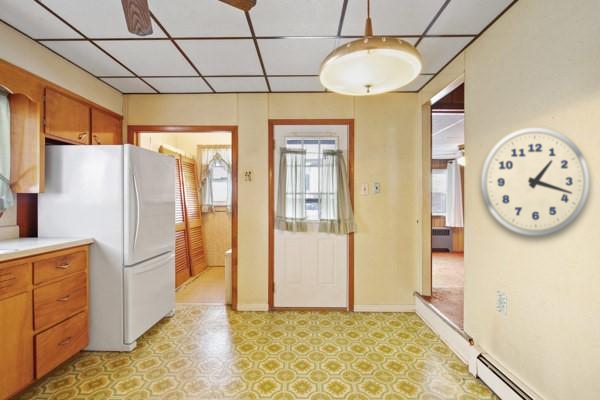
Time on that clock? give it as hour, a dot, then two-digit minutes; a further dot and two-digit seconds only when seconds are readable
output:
1.18
